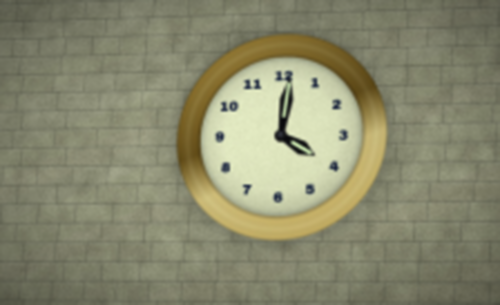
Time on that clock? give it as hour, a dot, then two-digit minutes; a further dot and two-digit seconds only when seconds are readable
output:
4.01
